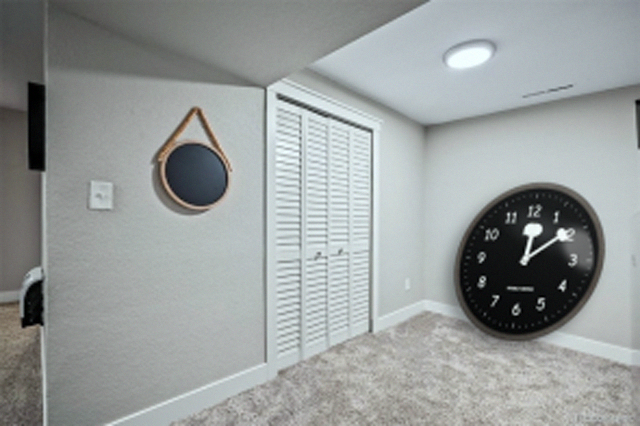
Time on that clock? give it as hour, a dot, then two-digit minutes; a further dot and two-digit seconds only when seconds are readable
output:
12.09
